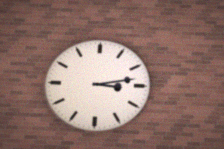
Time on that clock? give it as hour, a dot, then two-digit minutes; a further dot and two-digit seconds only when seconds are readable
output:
3.13
